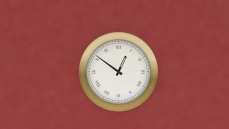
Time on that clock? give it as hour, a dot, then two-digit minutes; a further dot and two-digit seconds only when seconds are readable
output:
12.51
